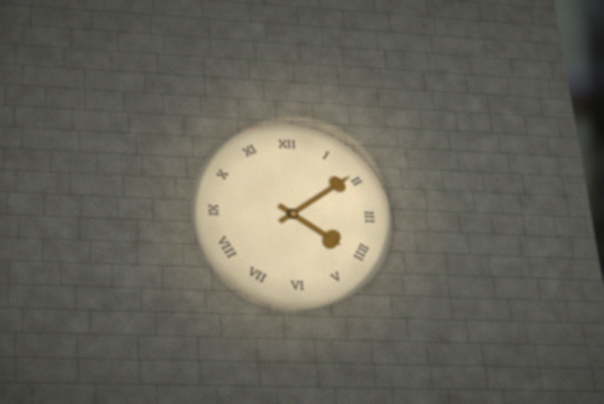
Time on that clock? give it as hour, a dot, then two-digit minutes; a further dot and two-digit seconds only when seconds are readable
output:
4.09
